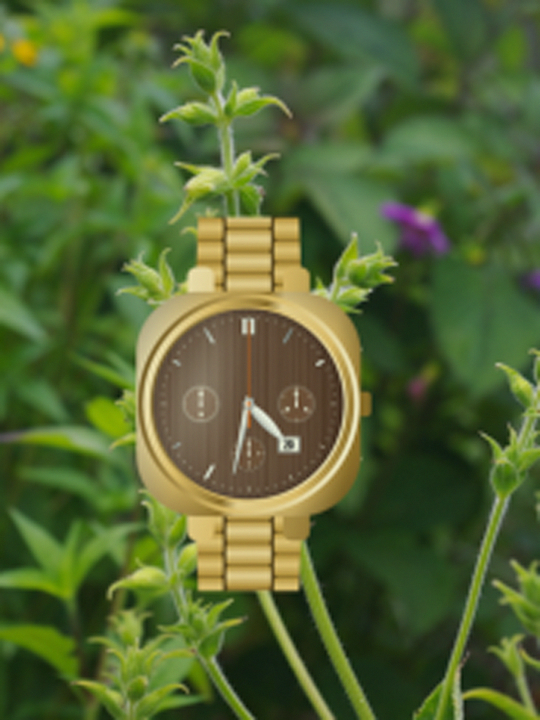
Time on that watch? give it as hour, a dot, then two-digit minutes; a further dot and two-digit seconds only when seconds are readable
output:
4.32
